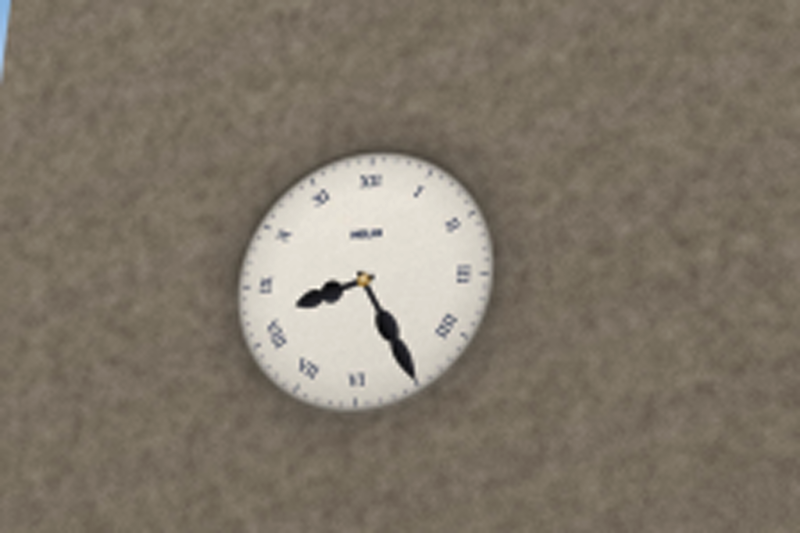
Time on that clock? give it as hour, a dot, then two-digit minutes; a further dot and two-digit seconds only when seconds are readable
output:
8.25
